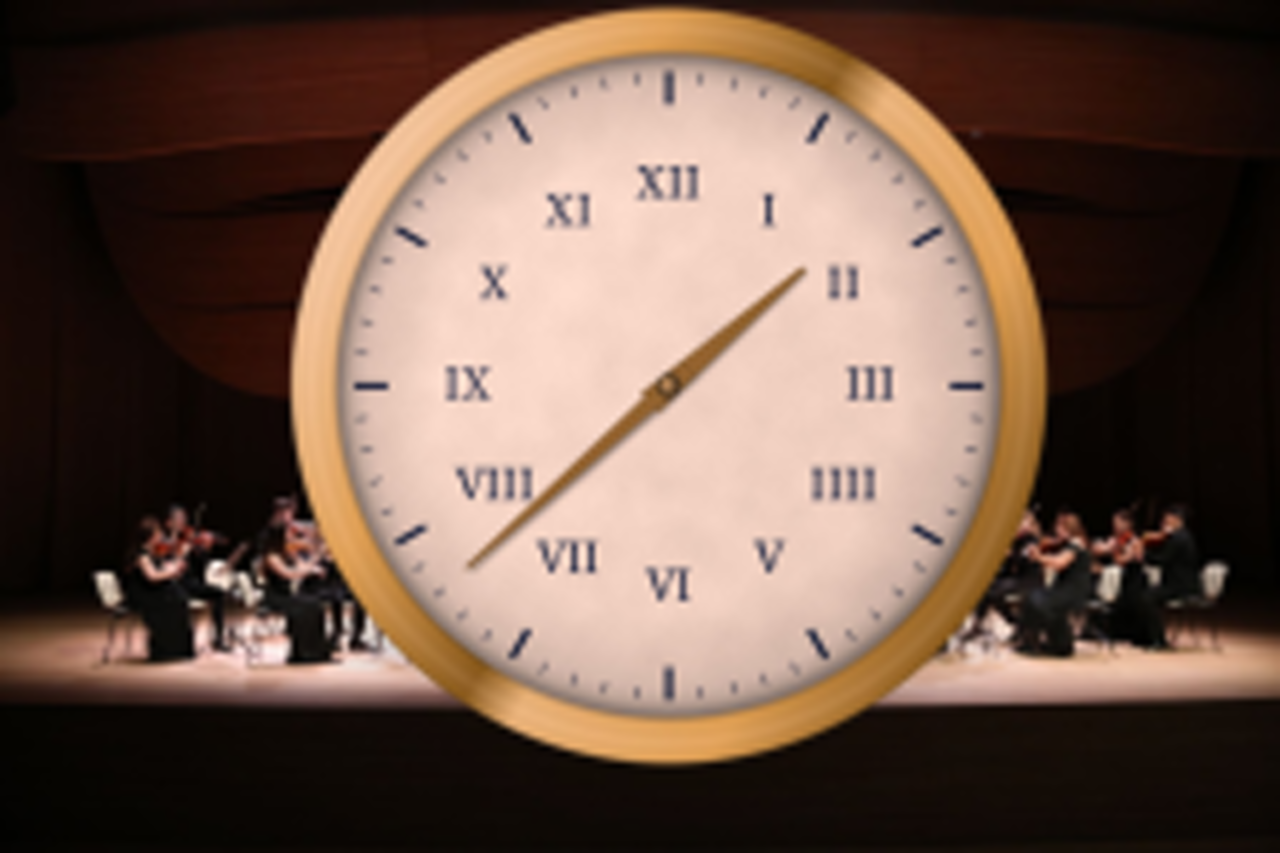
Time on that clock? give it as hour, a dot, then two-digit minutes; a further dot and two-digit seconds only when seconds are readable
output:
1.38
